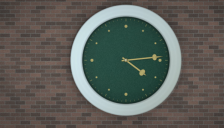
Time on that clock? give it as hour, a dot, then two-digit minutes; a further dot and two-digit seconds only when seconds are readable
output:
4.14
